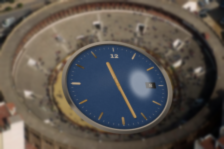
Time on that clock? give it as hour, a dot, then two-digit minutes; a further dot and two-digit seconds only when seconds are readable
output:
11.27
